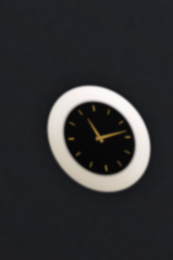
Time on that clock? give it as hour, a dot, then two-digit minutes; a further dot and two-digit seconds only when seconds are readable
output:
11.13
